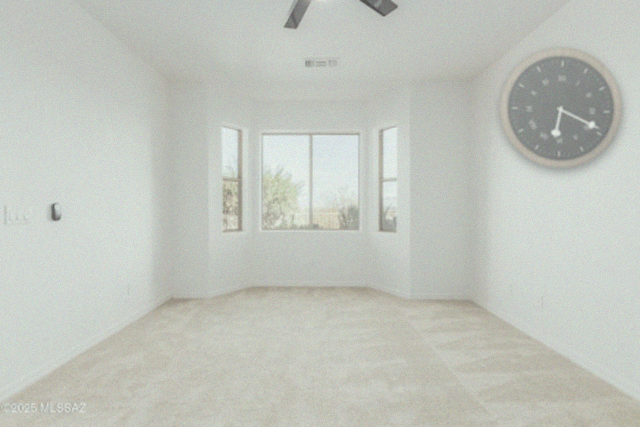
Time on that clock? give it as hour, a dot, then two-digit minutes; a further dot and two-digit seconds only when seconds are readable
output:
6.19
